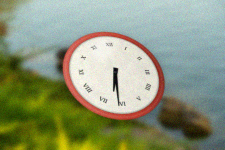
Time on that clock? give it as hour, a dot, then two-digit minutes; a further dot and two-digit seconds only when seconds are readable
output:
6.31
